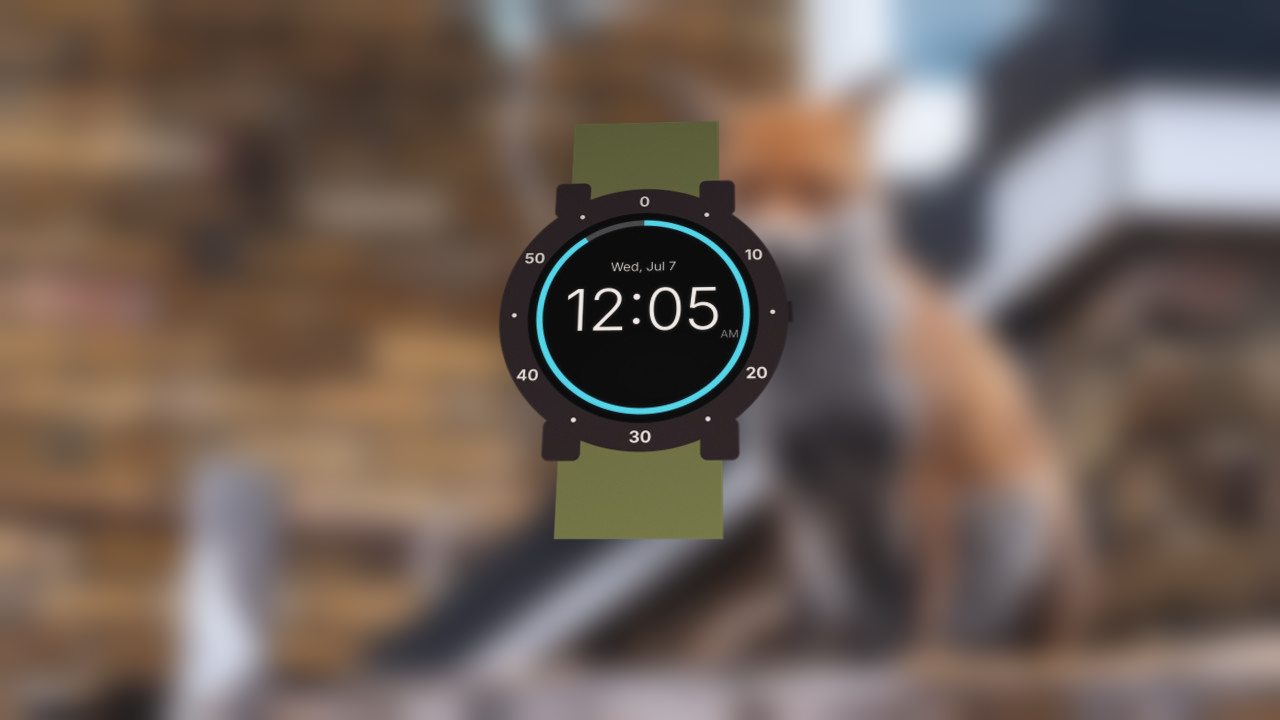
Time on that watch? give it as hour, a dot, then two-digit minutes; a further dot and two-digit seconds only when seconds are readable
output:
12.05
